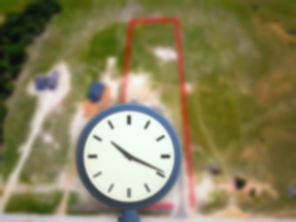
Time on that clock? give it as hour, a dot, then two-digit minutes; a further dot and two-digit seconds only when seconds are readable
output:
10.19
